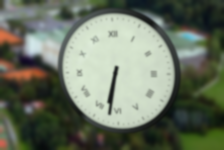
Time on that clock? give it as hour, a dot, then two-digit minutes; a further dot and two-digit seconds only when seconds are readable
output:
6.32
